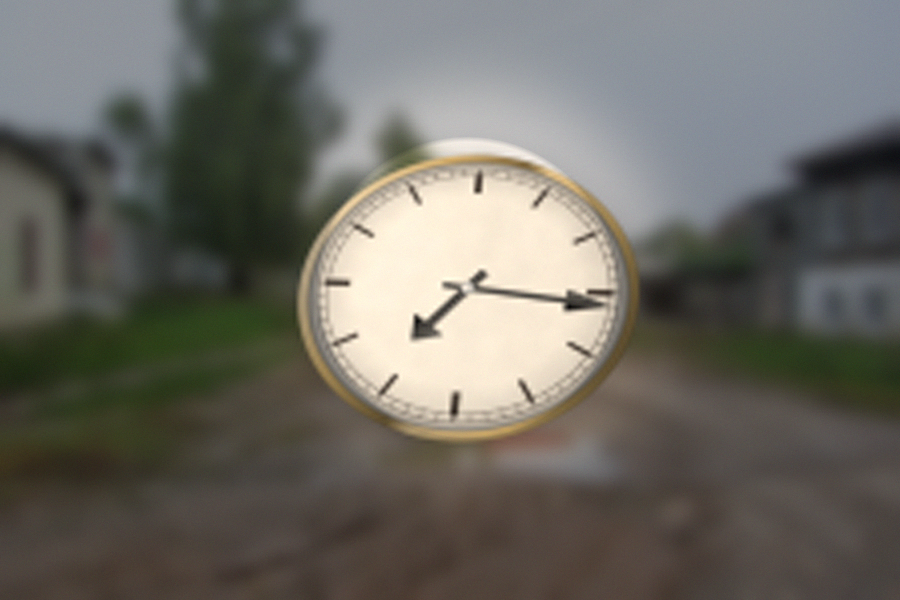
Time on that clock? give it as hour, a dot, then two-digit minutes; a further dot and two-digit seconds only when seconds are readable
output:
7.16
